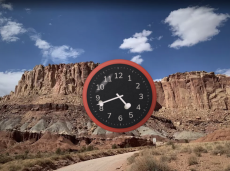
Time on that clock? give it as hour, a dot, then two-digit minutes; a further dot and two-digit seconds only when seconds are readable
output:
4.42
